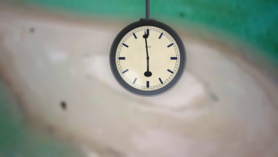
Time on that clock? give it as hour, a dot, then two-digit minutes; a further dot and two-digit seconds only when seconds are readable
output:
5.59
